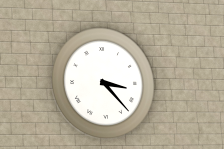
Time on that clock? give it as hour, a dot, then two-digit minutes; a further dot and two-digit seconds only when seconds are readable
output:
3.23
